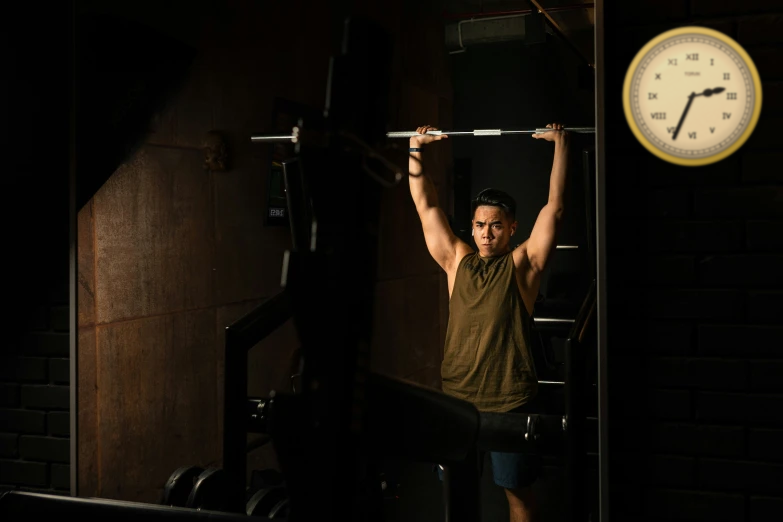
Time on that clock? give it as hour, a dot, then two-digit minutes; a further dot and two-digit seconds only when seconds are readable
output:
2.34
